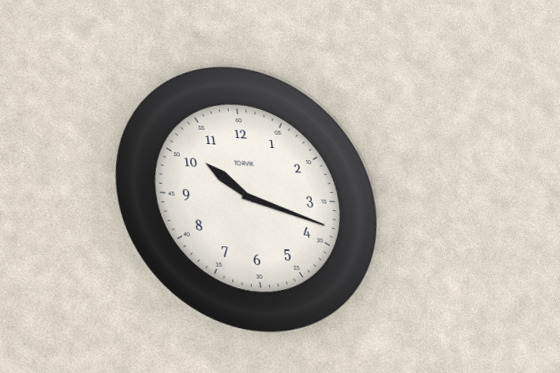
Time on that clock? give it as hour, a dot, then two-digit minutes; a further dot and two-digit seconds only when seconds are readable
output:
10.18
